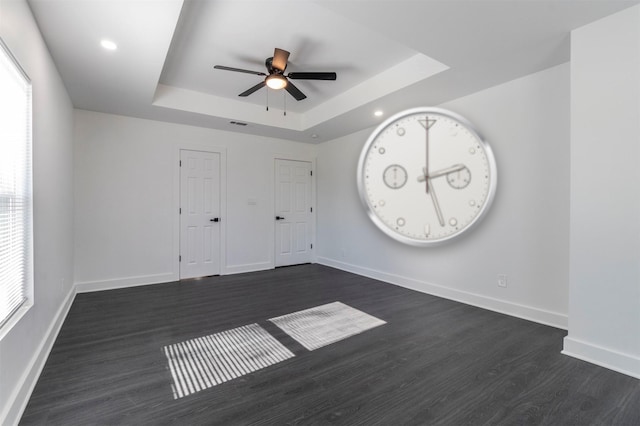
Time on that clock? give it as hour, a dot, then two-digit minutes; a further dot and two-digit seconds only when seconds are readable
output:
2.27
